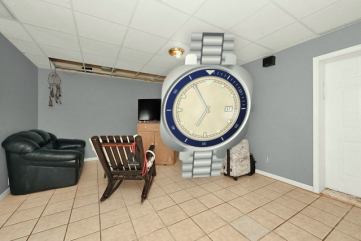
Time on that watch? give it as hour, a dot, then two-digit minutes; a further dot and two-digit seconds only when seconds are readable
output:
6.55
